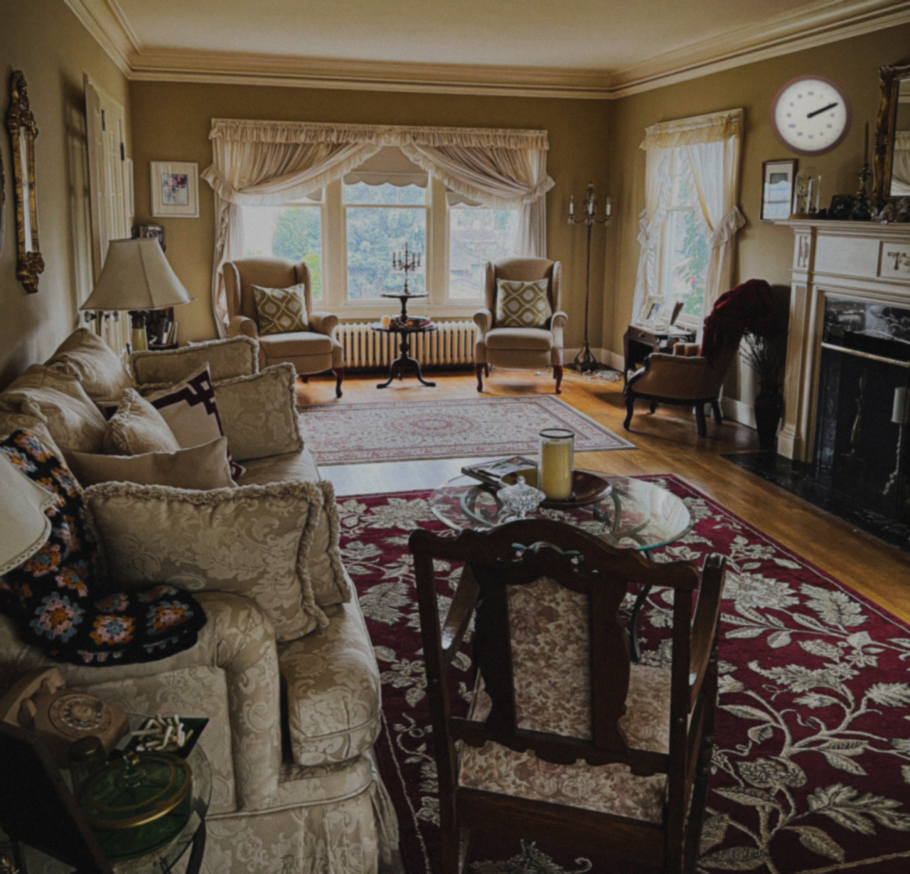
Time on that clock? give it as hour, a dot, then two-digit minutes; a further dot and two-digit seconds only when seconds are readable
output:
2.11
